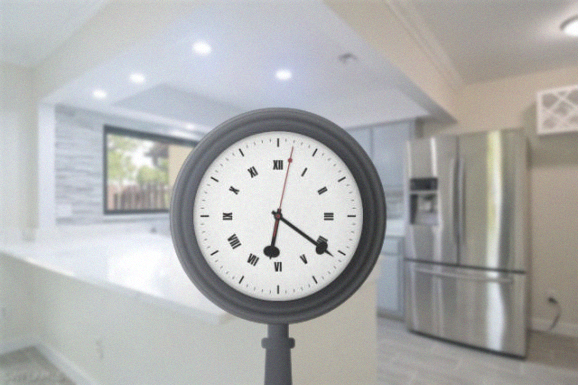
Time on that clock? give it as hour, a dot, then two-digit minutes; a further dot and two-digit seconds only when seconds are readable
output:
6.21.02
